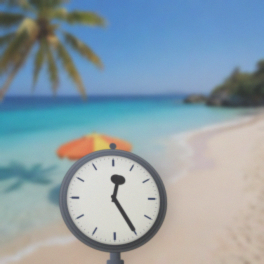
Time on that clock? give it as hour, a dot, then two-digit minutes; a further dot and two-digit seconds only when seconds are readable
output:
12.25
